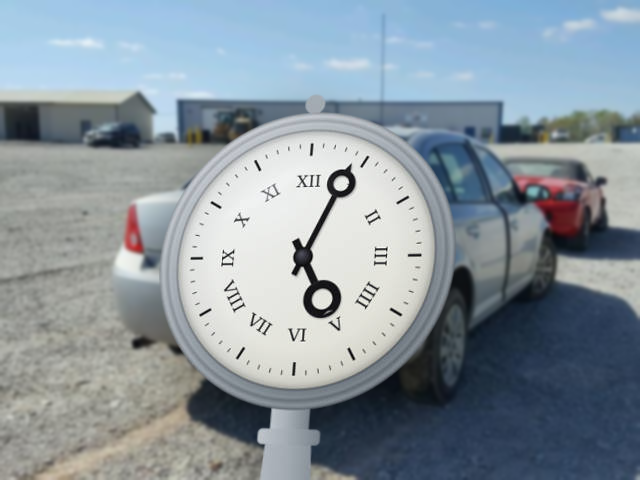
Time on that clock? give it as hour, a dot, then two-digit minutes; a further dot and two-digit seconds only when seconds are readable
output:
5.04
